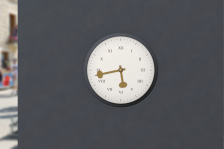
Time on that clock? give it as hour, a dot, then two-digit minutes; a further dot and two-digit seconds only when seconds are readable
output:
5.43
